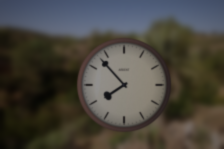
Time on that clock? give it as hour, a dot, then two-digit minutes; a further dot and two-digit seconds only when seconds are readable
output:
7.53
